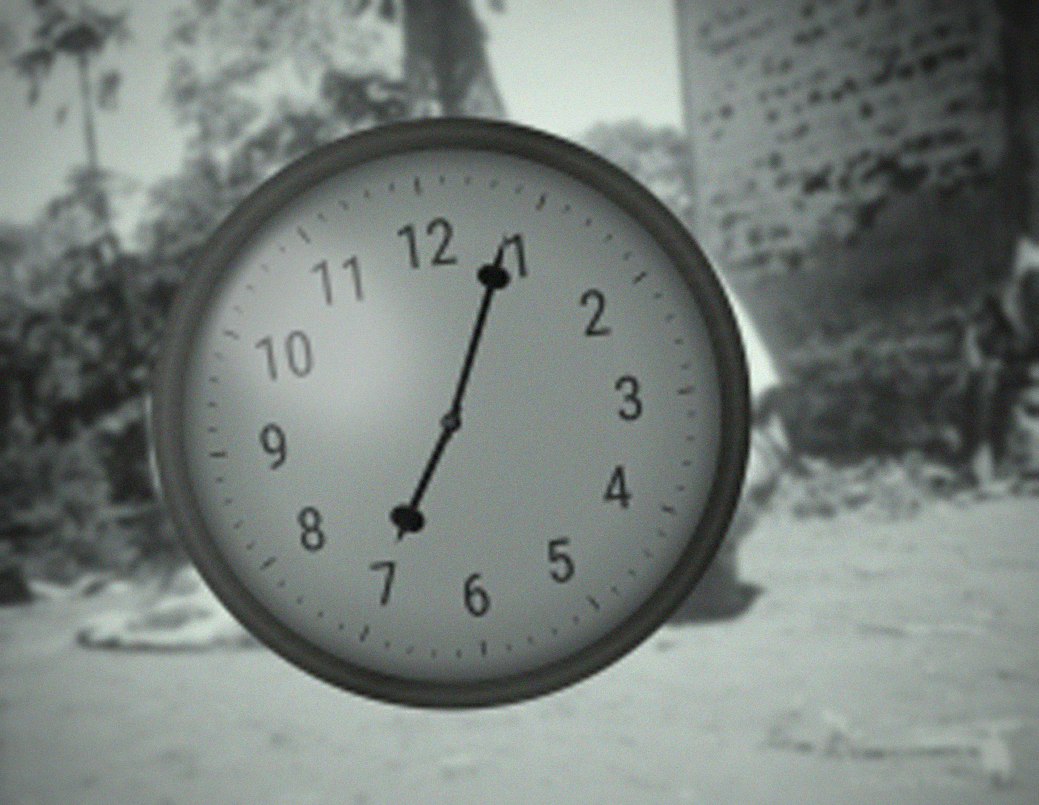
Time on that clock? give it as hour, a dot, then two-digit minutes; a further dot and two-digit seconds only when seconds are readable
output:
7.04
